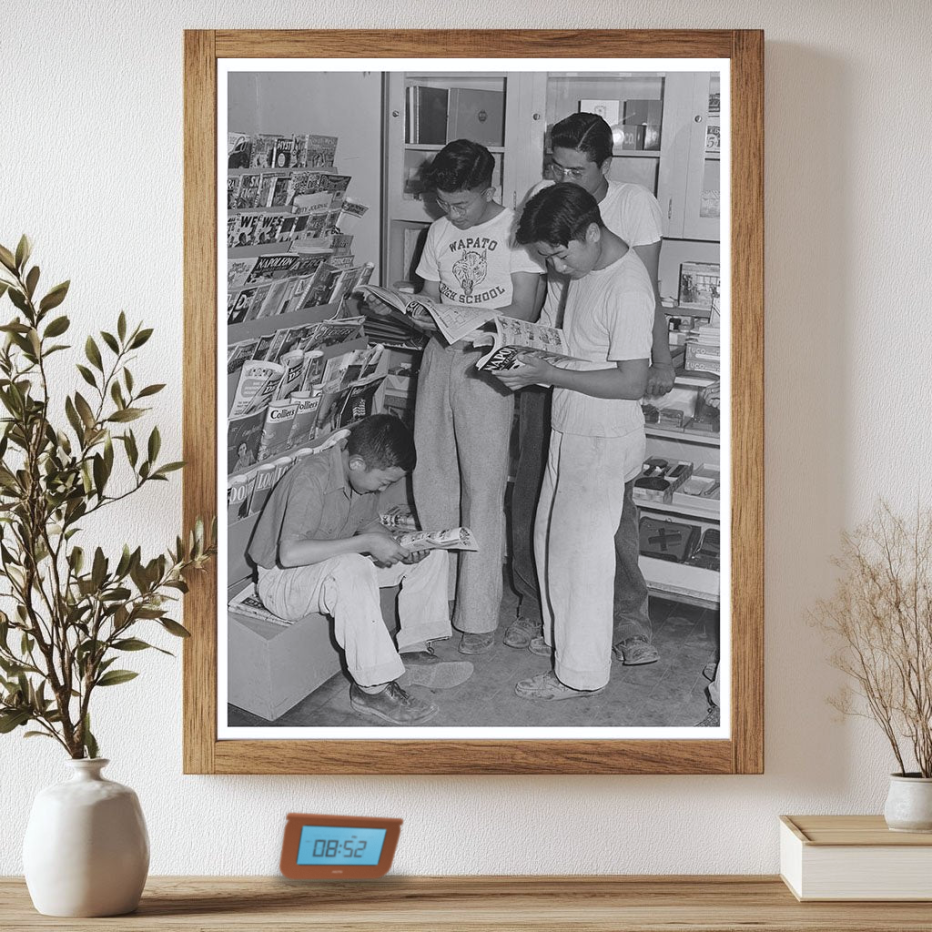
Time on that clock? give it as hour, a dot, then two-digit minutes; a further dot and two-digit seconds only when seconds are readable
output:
8.52
